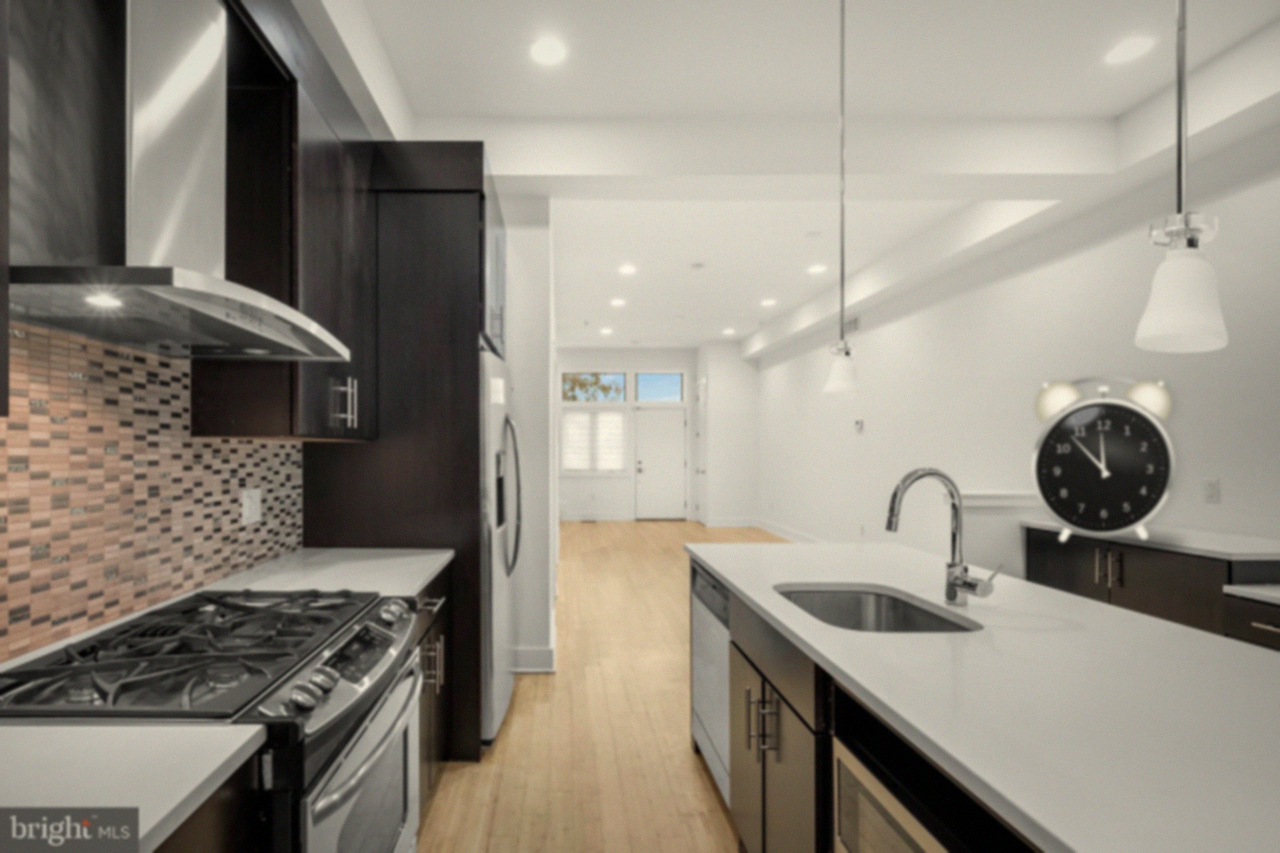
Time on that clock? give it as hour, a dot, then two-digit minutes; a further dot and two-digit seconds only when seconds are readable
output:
11.53
